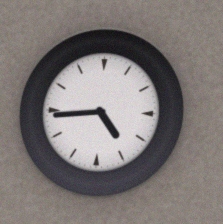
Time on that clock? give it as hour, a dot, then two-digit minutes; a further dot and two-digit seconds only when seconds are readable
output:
4.44
